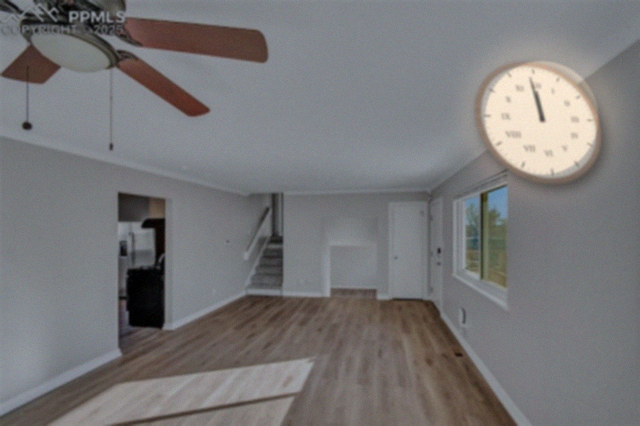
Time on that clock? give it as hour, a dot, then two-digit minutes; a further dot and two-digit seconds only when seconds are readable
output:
11.59
